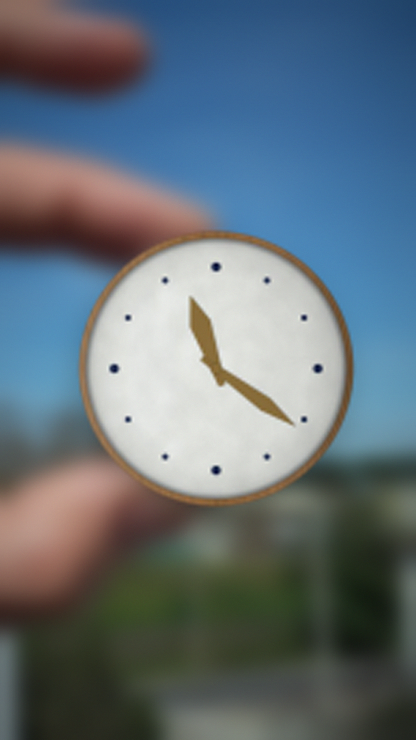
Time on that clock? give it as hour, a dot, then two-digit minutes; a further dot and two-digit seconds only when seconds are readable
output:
11.21
